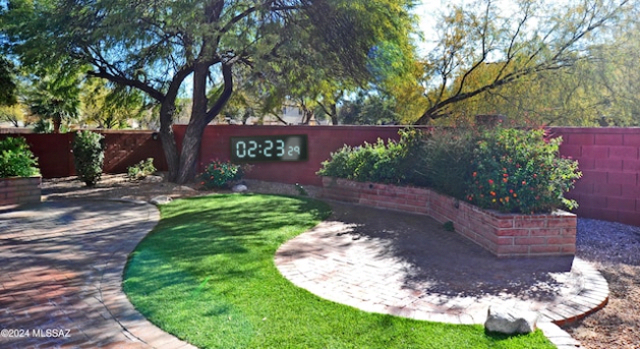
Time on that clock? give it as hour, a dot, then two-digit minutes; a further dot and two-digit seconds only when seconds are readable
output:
2.23.29
